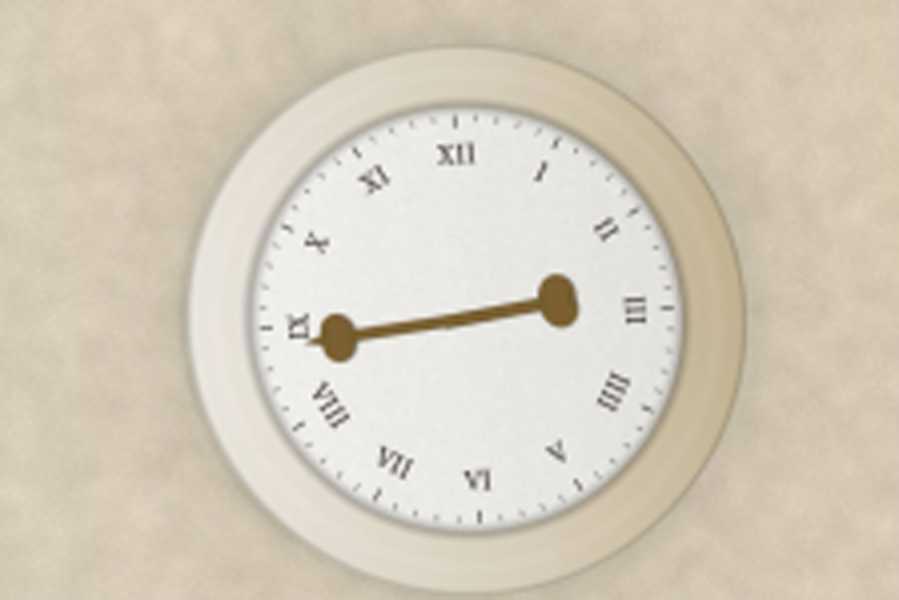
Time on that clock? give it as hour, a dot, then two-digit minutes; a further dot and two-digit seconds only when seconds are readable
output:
2.44
